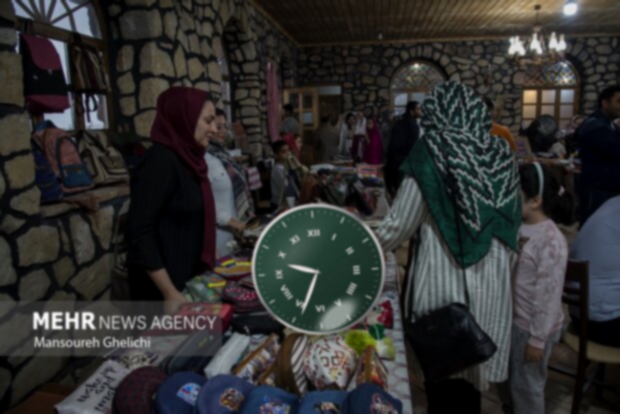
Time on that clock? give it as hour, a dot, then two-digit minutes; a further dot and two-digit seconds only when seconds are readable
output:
9.34
